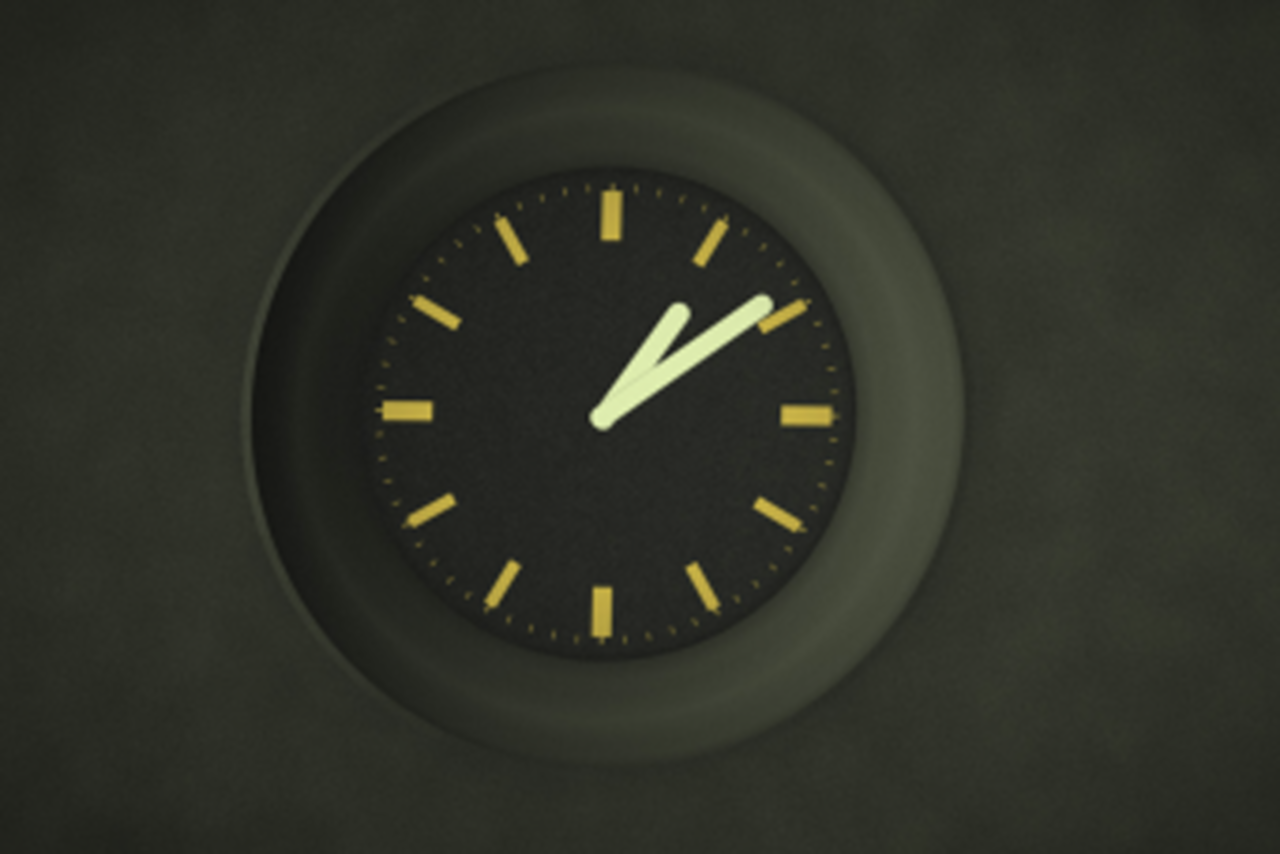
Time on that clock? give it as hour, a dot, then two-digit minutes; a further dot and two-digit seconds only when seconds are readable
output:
1.09
